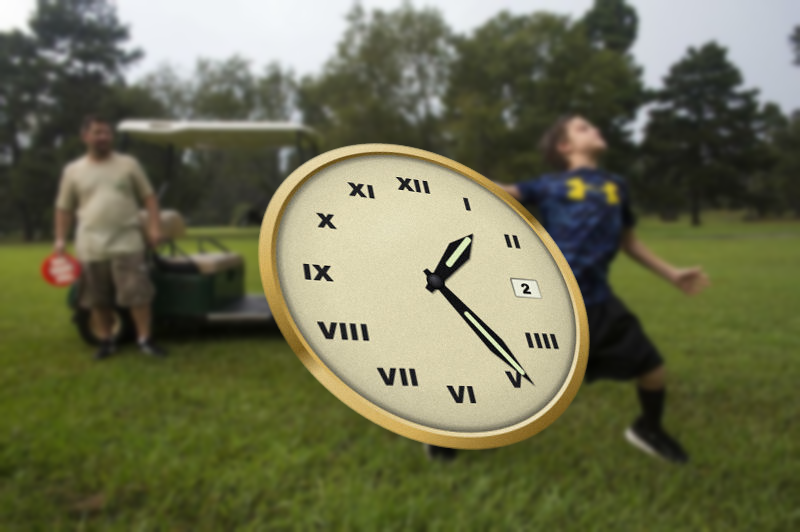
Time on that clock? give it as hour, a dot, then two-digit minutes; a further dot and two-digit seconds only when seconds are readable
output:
1.24
